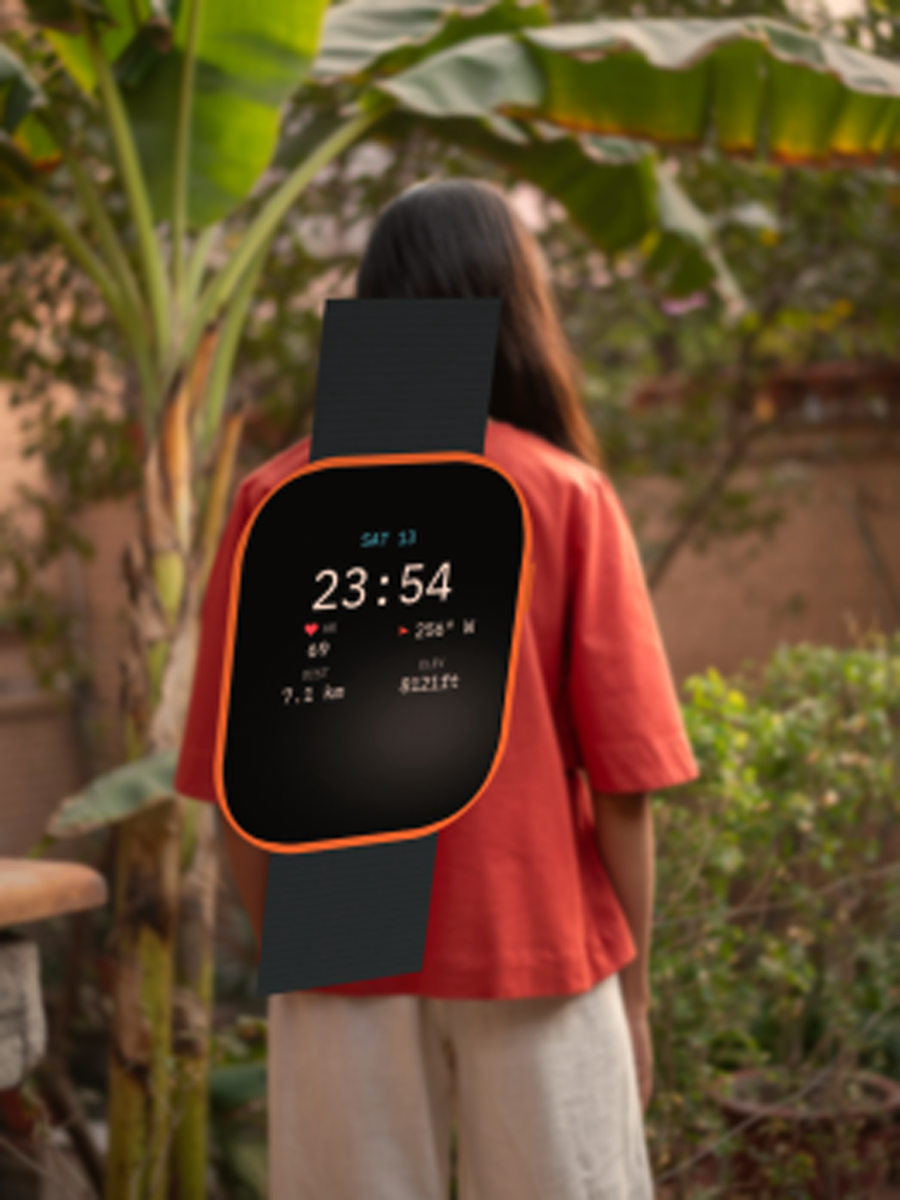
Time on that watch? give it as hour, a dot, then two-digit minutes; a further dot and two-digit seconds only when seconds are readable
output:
23.54
